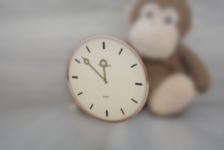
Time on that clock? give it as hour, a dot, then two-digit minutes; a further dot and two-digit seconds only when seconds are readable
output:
11.52
